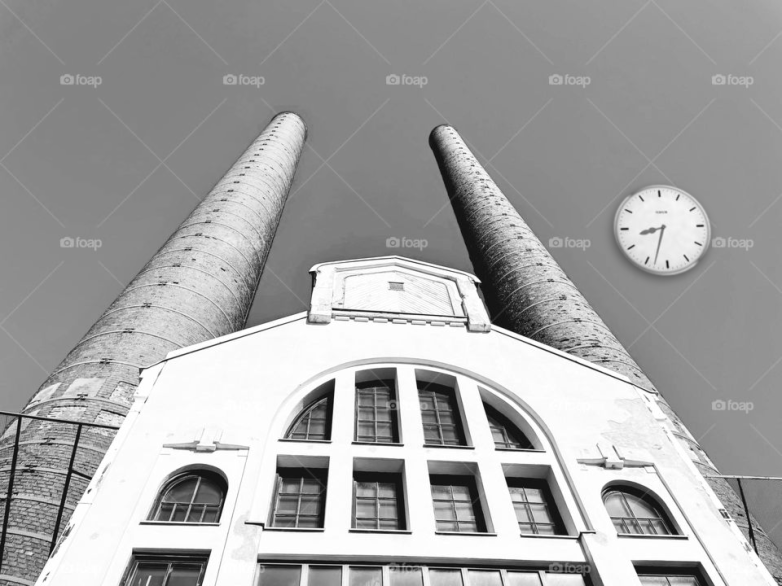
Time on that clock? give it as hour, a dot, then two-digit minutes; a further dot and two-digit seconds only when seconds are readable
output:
8.33
